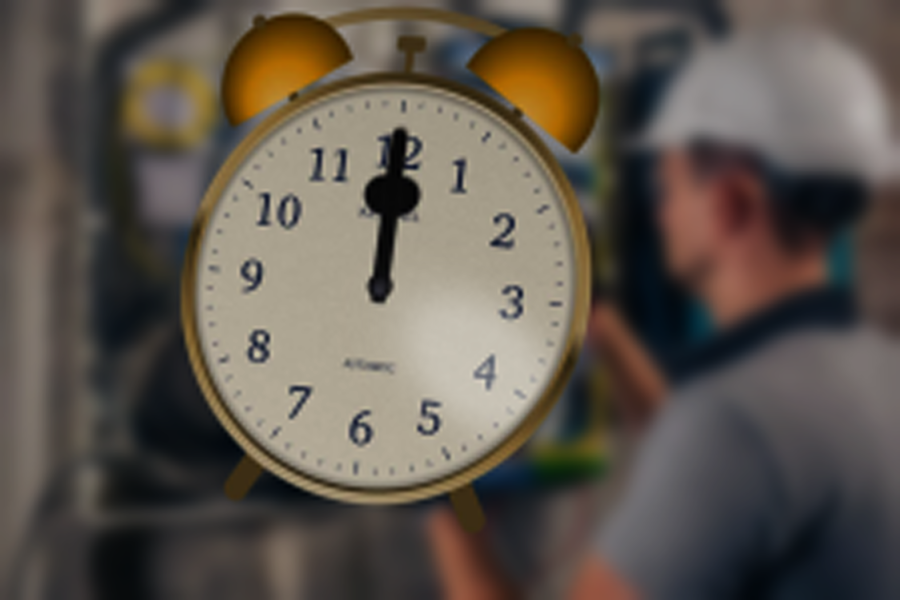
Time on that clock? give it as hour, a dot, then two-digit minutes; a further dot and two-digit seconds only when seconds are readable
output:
12.00
